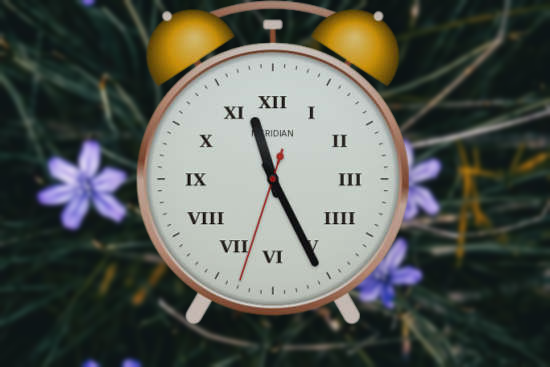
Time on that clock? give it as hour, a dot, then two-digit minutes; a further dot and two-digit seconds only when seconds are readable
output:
11.25.33
